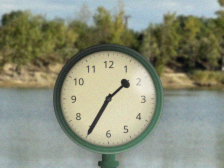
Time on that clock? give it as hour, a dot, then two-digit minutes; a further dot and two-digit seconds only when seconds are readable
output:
1.35
